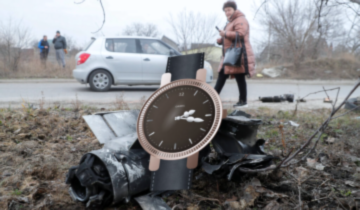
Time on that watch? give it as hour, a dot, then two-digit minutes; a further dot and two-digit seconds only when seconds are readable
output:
2.17
